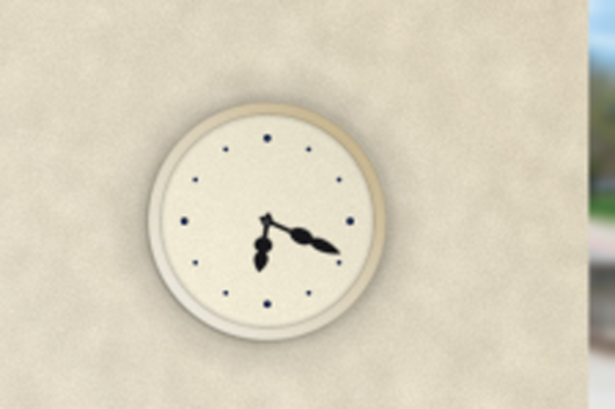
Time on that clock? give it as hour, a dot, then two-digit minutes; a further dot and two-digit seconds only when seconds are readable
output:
6.19
